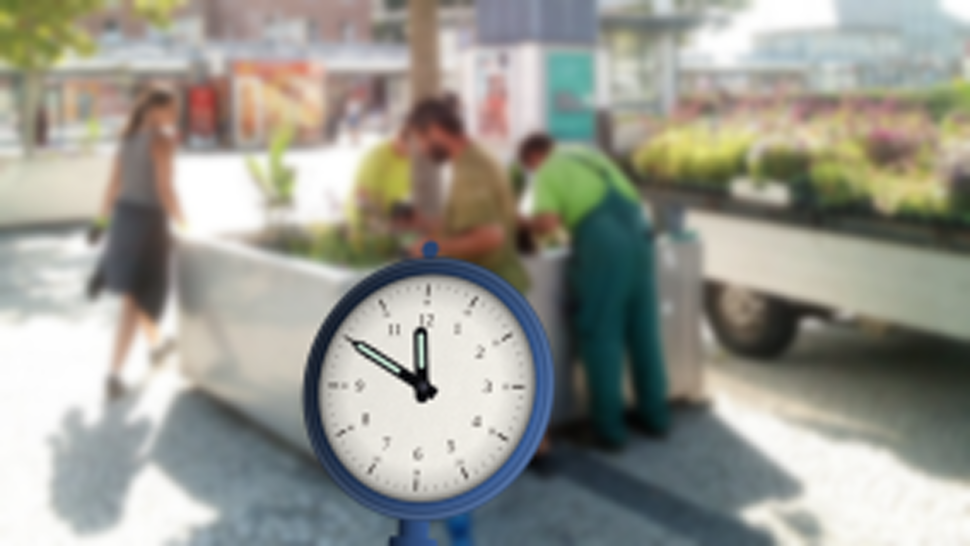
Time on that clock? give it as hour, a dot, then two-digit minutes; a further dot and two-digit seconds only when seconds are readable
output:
11.50
